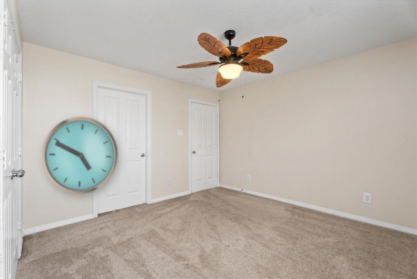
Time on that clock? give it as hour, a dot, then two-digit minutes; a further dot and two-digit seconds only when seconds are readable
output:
4.49
